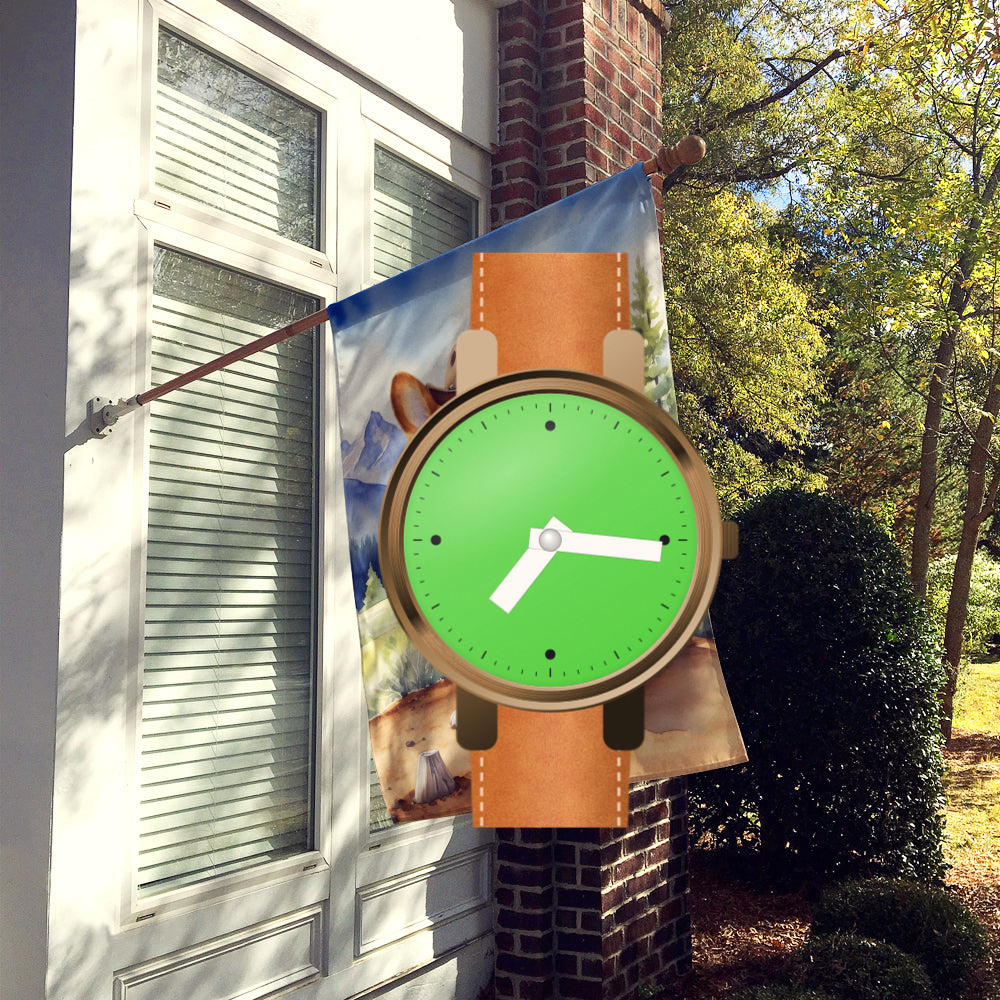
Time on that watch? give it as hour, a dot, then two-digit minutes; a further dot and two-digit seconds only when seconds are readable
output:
7.16
